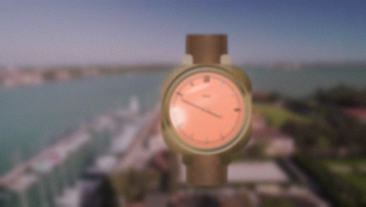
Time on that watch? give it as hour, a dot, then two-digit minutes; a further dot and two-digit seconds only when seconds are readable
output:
3.49
